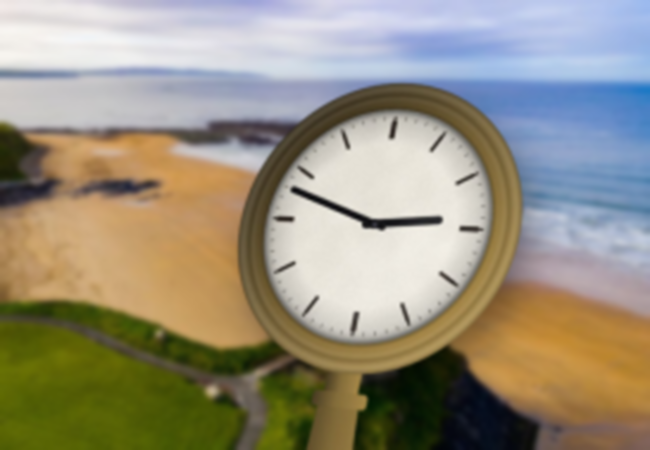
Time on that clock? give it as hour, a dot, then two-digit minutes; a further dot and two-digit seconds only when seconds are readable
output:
2.48
